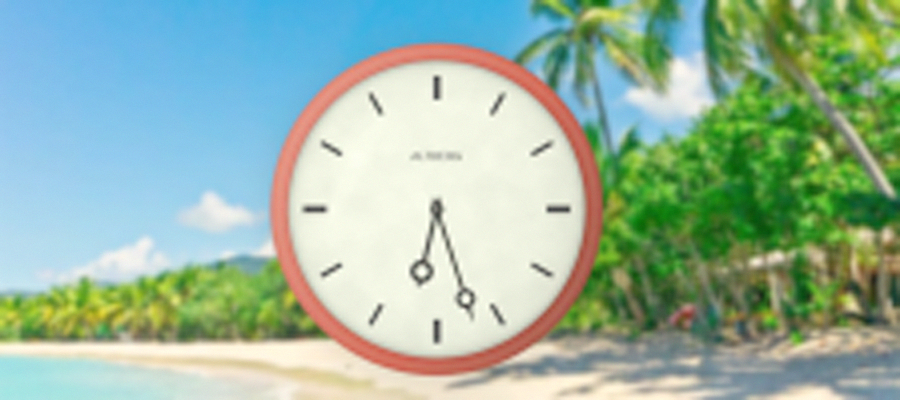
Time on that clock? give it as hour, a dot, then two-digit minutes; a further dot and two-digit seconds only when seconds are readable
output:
6.27
